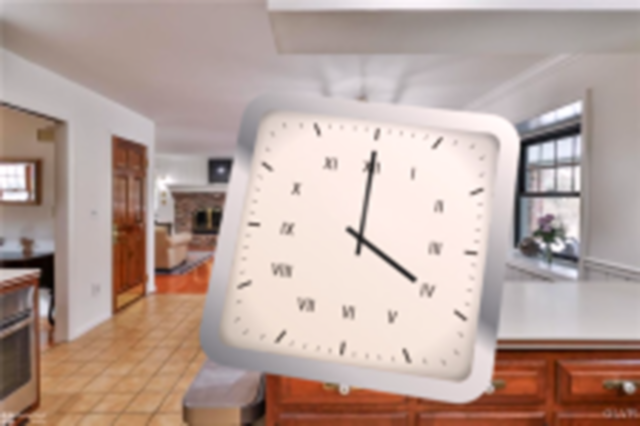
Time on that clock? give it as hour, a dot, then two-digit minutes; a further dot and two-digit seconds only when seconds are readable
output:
4.00
